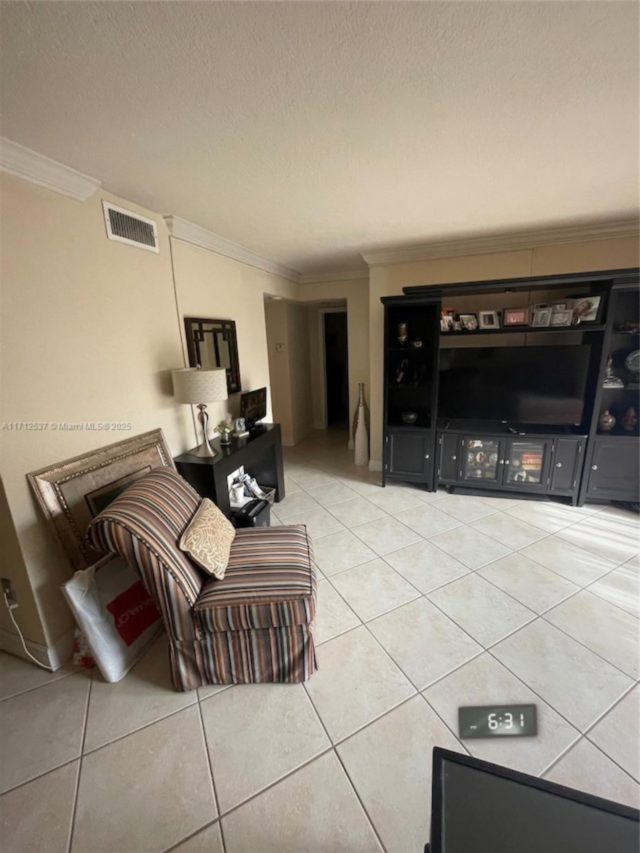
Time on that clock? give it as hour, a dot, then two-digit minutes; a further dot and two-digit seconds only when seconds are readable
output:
6.31
